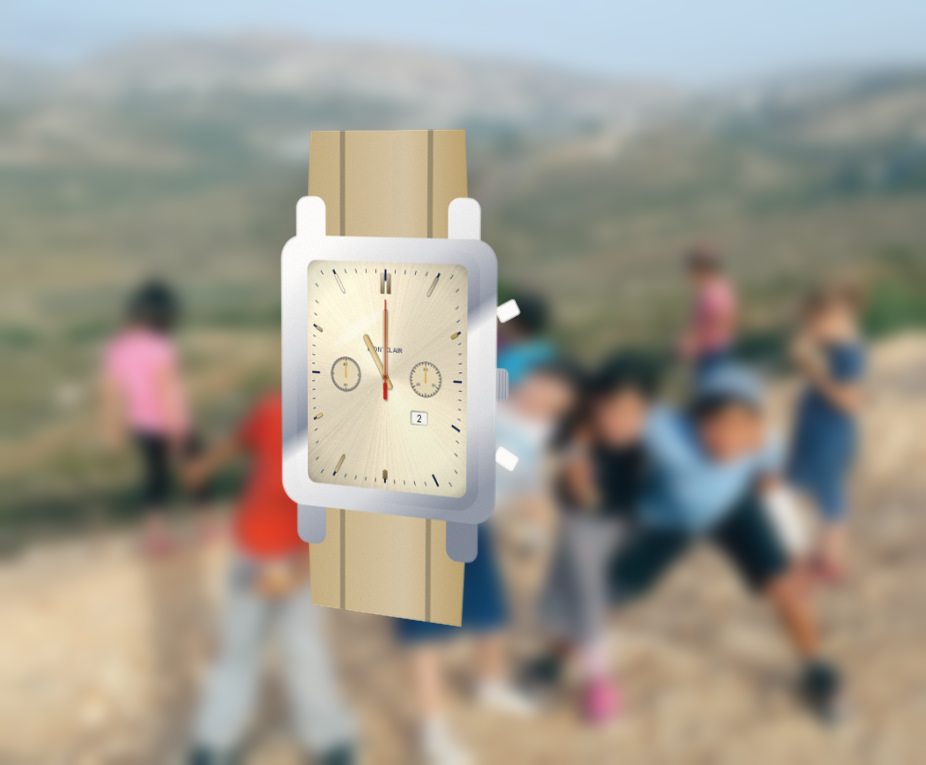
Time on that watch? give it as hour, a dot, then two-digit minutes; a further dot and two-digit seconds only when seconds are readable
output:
11.00
